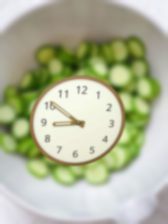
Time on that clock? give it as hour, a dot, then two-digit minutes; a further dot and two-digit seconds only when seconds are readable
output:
8.51
